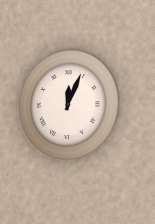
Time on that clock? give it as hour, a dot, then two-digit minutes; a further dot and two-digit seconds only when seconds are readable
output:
12.04
